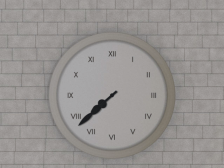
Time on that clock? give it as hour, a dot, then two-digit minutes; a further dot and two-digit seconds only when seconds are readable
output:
7.38
